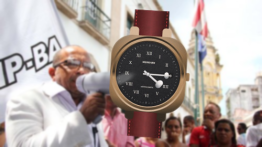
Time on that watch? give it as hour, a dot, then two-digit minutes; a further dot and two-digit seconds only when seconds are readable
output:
4.15
